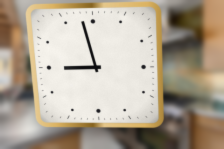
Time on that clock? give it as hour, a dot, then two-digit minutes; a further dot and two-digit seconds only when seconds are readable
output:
8.58
